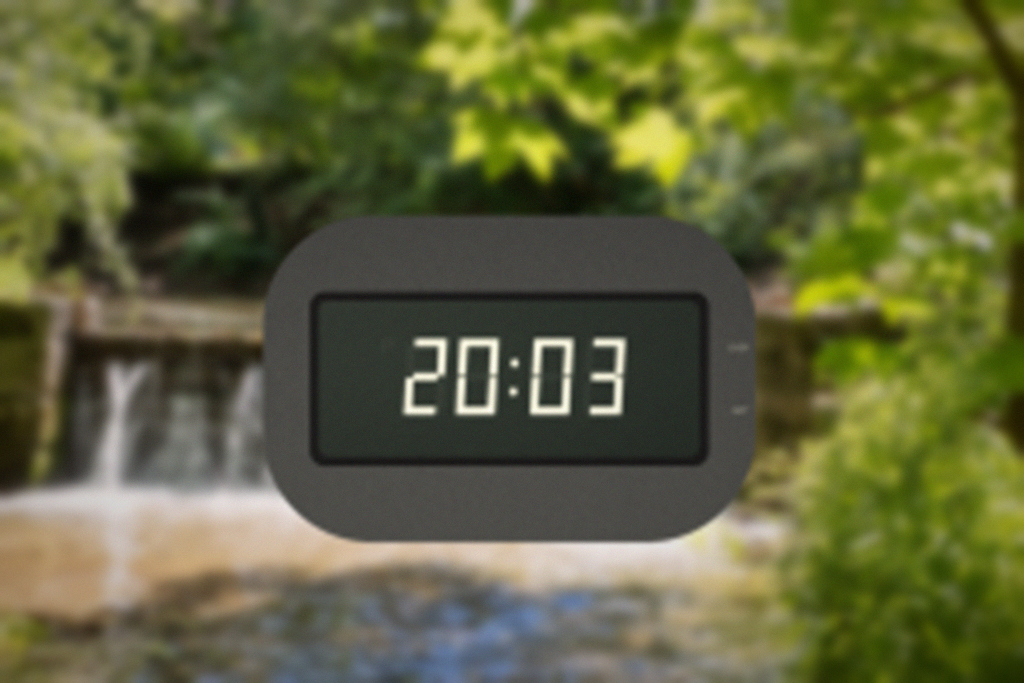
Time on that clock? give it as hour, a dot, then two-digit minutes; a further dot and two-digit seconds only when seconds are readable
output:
20.03
